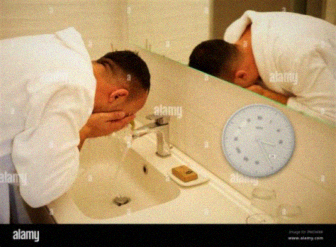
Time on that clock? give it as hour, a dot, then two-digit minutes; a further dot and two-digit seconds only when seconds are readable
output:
3.25
